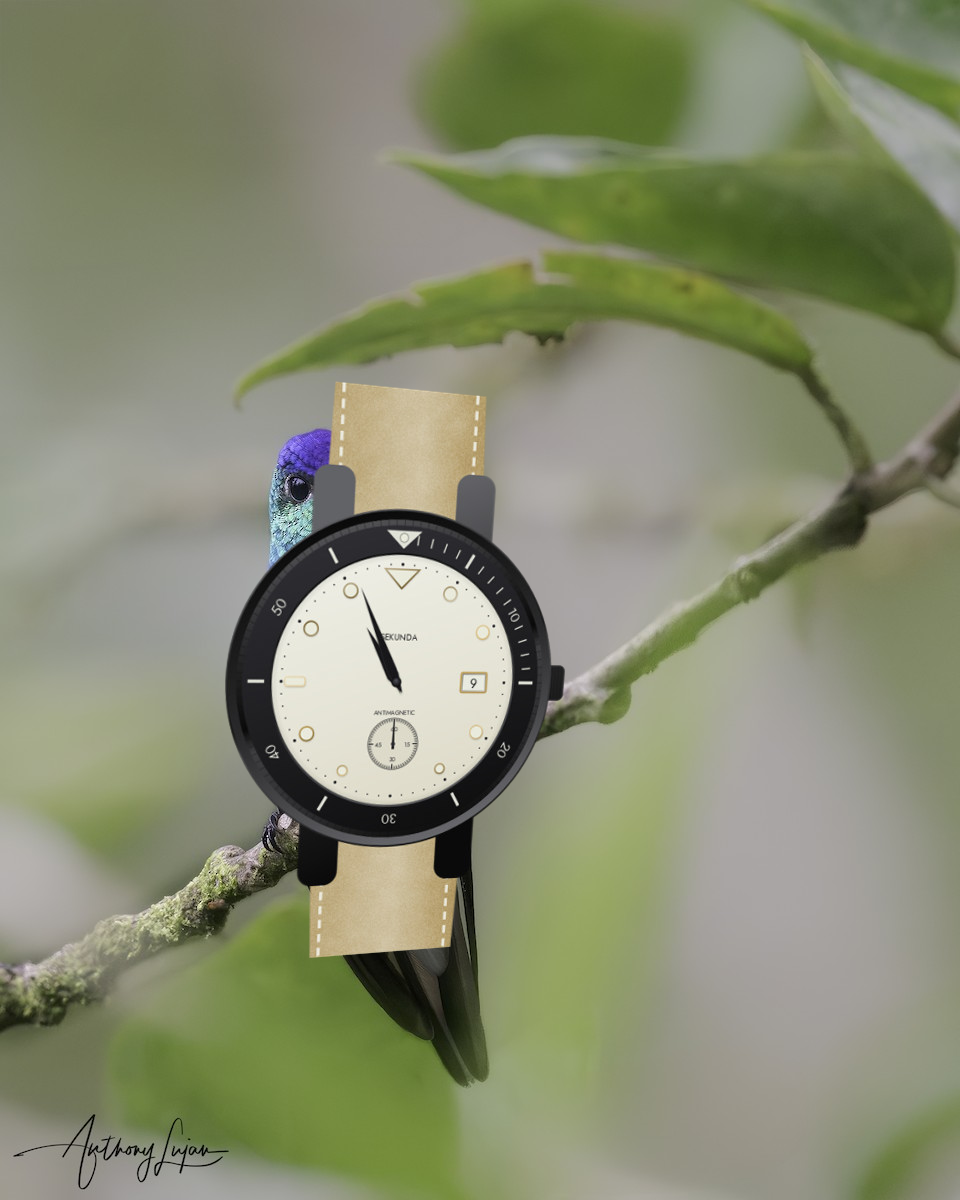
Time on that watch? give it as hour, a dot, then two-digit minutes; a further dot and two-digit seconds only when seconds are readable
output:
10.56
